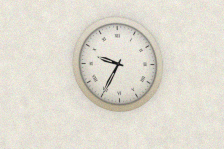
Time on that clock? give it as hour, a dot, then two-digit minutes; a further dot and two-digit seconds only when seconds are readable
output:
9.35
